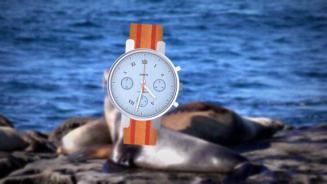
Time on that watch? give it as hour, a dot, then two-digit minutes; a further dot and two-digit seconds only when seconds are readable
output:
4.32
